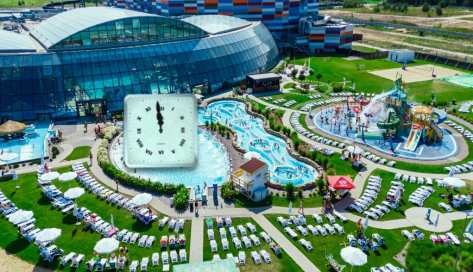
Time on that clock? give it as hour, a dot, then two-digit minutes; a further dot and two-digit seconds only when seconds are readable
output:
11.59
